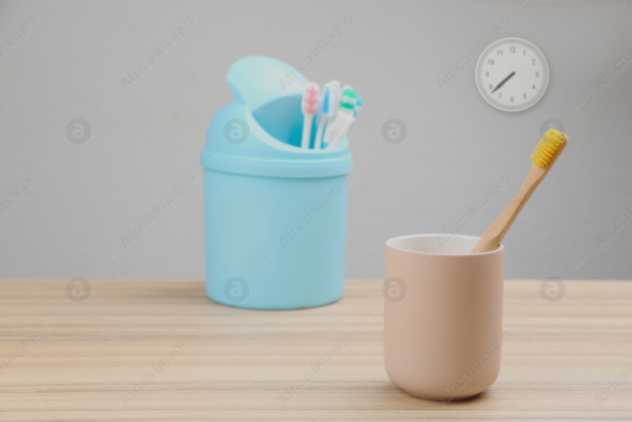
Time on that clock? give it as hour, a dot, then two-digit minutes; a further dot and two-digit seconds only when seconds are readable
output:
7.38
